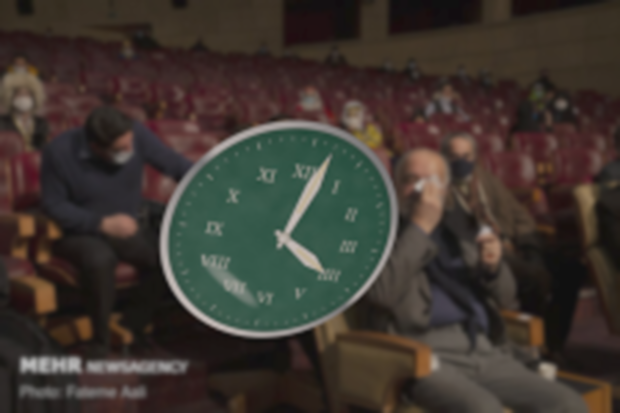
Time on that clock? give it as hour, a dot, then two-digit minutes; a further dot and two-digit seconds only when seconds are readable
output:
4.02
